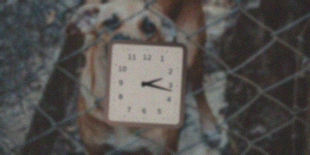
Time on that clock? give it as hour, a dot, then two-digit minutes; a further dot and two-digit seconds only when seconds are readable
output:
2.17
